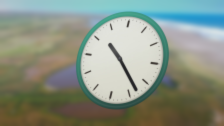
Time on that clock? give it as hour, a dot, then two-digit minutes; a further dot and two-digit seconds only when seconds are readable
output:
10.23
